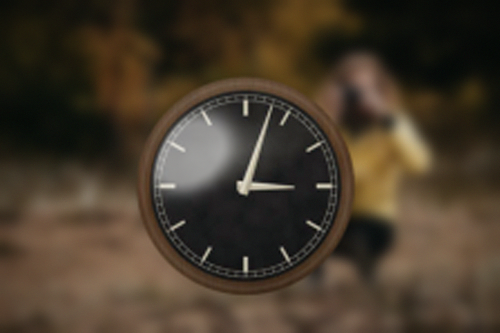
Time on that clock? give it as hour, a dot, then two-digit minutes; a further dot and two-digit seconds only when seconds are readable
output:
3.03
